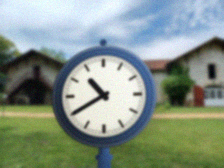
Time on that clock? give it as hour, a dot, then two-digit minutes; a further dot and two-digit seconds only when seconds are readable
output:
10.40
